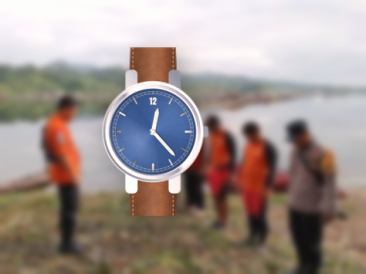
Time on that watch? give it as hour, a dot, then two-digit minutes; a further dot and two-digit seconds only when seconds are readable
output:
12.23
